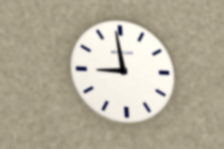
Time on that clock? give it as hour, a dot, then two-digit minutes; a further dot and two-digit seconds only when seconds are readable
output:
8.59
